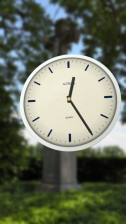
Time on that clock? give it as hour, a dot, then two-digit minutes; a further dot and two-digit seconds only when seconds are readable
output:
12.25
